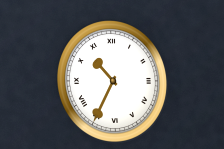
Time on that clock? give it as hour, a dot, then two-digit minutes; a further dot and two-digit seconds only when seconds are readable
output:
10.35
